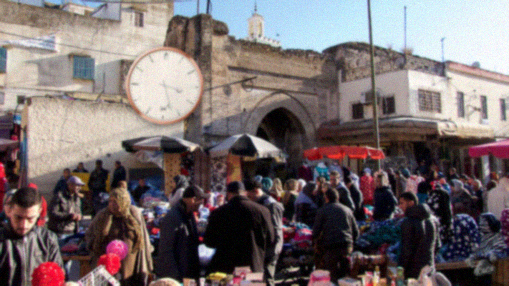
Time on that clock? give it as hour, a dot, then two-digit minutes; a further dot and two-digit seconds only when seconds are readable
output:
3.27
